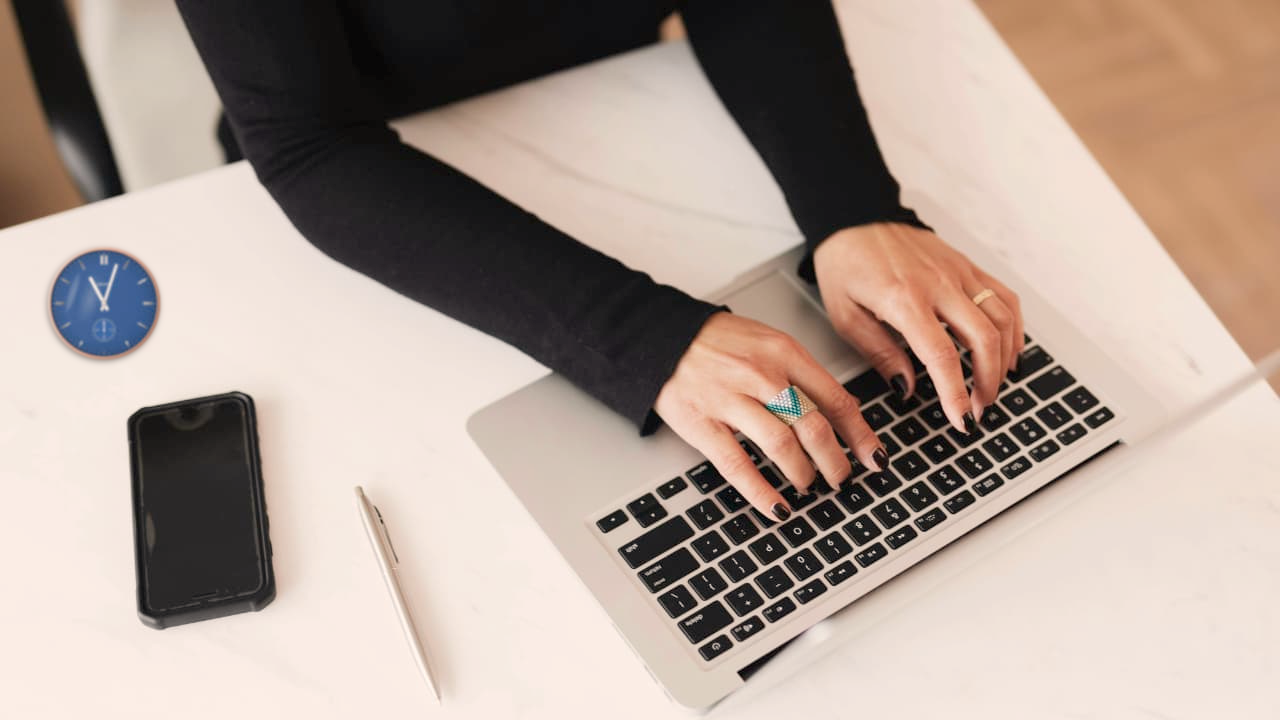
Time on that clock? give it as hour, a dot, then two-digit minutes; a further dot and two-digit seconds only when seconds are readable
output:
11.03
